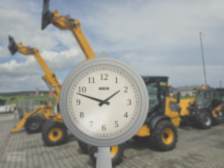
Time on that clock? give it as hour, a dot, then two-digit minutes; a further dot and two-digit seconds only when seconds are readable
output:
1.48
